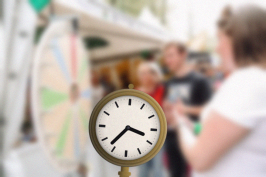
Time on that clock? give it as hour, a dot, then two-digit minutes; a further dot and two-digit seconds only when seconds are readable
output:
3.37
